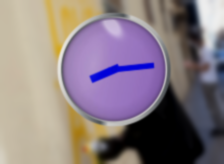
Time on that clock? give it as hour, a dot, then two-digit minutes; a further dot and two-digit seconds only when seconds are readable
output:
8.14
